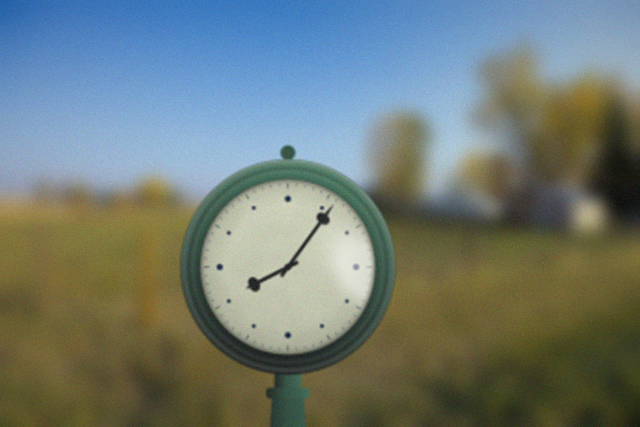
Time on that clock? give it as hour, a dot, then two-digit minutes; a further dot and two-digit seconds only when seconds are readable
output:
8.06
